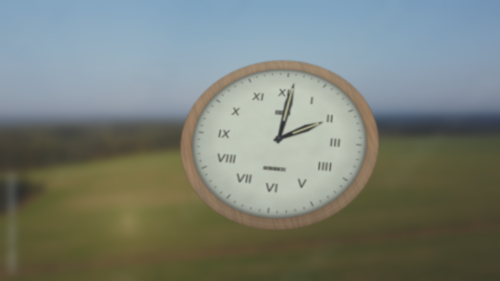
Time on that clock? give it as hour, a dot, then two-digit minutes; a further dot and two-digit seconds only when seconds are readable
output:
2.01
